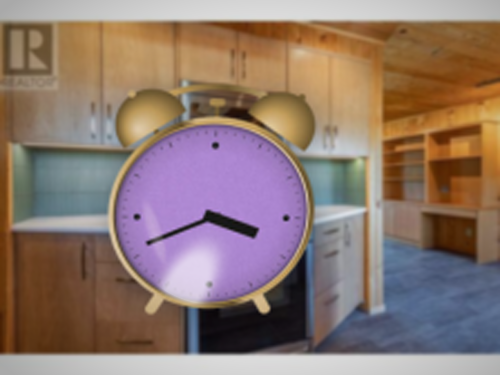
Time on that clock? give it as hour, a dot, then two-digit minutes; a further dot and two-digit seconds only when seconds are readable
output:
3.41
